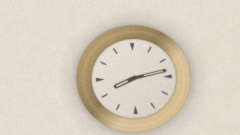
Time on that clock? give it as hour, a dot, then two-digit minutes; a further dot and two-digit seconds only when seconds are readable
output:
8.13
